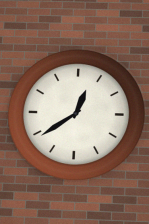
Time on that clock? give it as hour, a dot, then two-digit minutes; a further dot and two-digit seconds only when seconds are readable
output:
12.39
